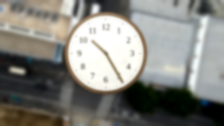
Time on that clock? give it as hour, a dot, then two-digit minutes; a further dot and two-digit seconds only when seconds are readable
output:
10.25
